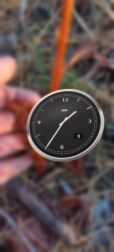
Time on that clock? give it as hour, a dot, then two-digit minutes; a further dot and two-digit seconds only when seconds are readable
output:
1.35
